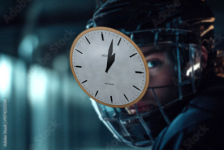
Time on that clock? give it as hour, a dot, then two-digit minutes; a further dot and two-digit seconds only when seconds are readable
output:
1.03
